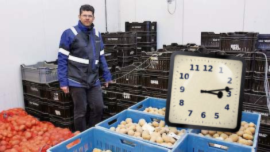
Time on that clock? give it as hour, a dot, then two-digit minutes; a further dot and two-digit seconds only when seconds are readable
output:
3.13
